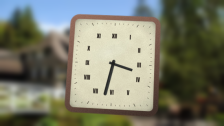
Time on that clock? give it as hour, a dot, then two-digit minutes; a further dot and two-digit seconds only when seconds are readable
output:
3.32
